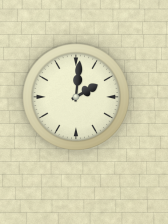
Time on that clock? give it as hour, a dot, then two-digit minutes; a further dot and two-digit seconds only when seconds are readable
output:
2.01
